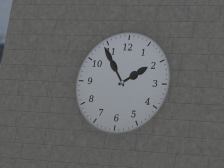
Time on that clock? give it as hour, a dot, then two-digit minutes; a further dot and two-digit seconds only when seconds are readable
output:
1.54
